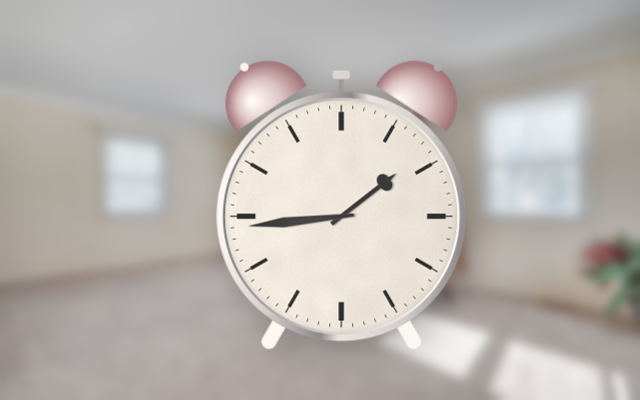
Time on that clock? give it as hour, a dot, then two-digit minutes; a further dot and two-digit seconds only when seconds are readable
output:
1.44
